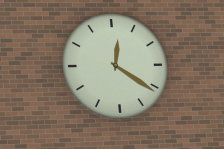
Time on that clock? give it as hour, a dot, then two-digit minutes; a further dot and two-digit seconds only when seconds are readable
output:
12.21
